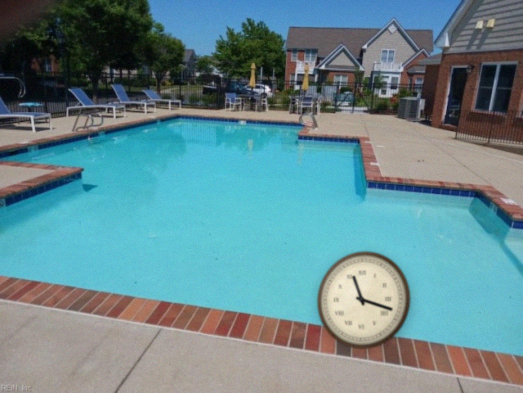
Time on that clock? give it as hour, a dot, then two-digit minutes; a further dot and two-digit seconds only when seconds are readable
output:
11.18
